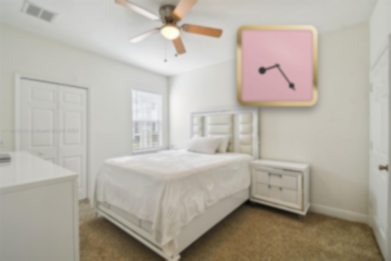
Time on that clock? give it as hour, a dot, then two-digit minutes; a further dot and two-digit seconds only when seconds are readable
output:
8.24
